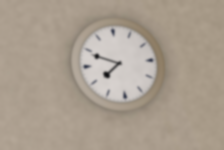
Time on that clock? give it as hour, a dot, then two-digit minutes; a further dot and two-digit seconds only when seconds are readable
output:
7.49
